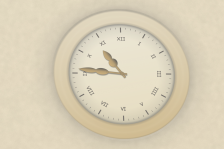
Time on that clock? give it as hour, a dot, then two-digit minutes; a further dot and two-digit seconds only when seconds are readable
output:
10.46
